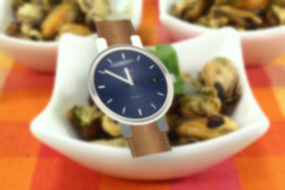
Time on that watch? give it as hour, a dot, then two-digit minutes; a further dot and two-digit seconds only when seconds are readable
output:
11.51
